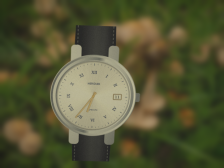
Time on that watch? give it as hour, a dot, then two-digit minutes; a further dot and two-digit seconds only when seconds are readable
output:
6.36
